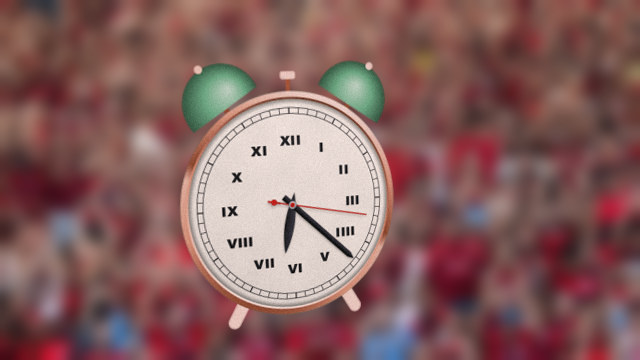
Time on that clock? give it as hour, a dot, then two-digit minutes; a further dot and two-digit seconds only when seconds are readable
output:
6.22.17
